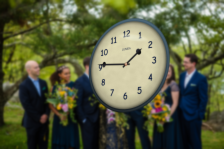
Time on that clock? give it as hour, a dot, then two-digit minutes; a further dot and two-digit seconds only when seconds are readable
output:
1.46
